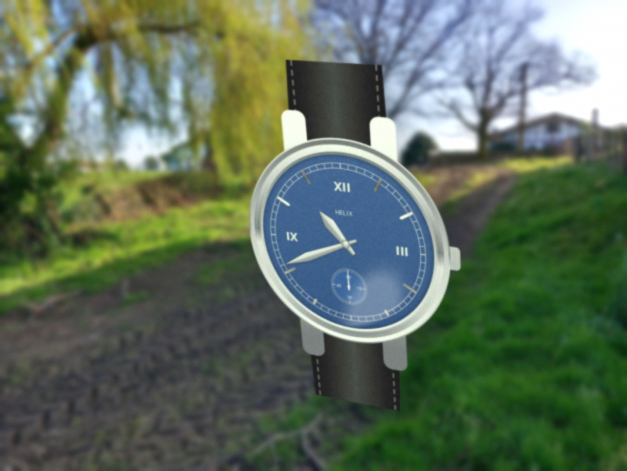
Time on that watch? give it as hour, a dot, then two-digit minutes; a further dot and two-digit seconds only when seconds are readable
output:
10.41
